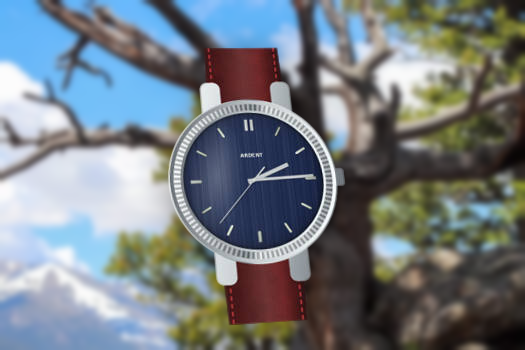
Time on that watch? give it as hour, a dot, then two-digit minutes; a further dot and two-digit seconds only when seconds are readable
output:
2.14.37
